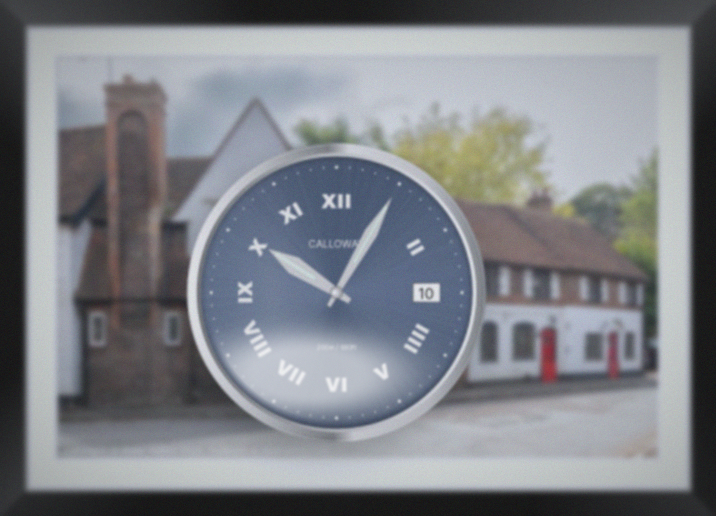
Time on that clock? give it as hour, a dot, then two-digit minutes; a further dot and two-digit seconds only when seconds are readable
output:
10.05
